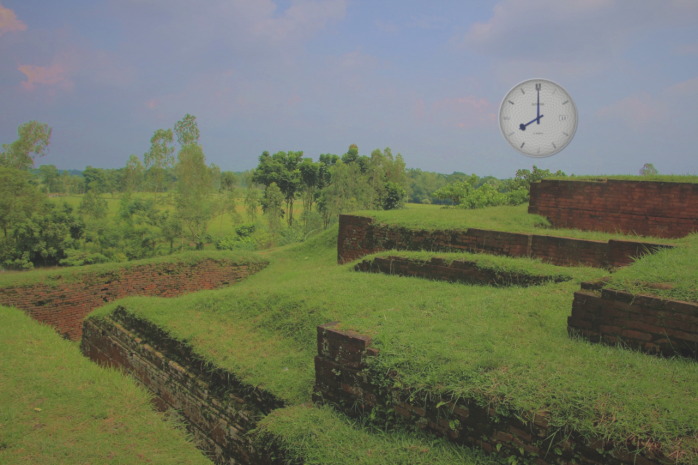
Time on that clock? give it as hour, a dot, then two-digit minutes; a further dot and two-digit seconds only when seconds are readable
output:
8.00
